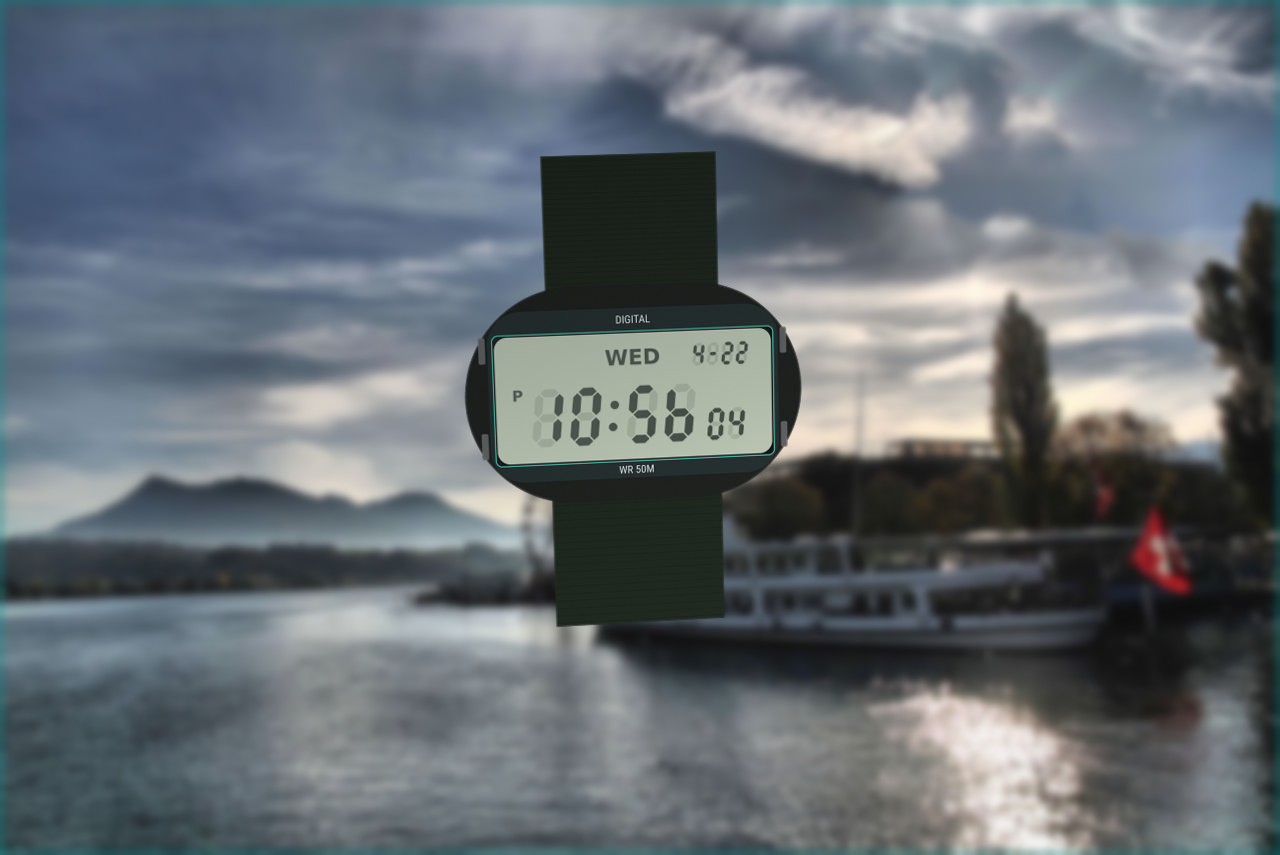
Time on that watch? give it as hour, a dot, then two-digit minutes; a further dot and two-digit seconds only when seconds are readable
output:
10.56.04
